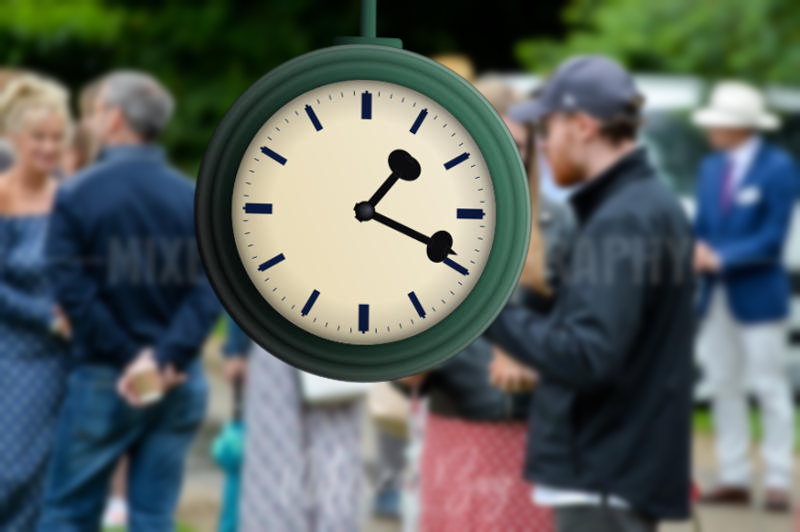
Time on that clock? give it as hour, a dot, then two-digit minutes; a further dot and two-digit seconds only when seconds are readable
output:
1.19
